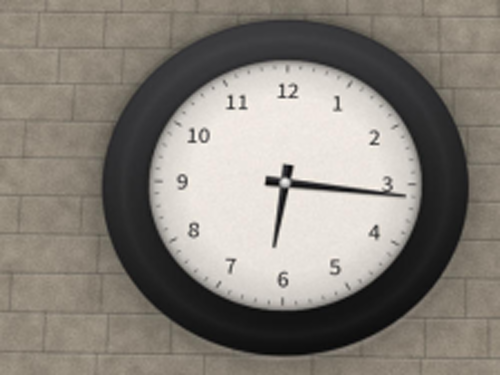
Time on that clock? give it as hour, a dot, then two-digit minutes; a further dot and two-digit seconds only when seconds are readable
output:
6.16
